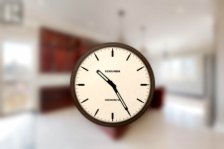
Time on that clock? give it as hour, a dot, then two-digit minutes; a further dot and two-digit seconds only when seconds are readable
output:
10.25
